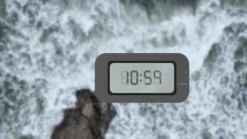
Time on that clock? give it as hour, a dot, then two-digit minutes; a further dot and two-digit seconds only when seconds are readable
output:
10.59
